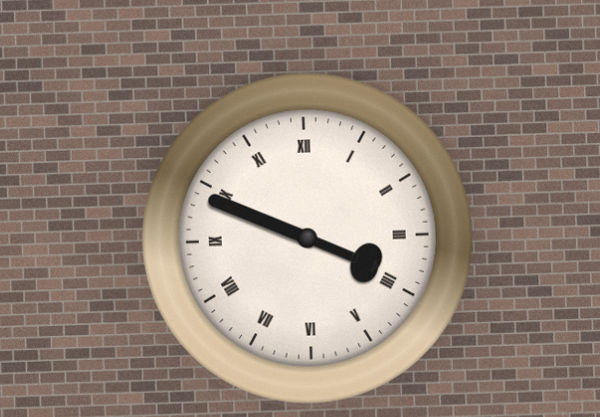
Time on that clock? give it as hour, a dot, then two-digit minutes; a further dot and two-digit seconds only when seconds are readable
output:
3.49
